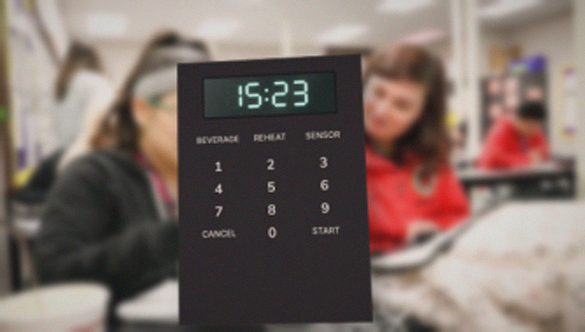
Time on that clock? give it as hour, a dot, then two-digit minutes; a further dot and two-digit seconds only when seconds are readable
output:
15.23
